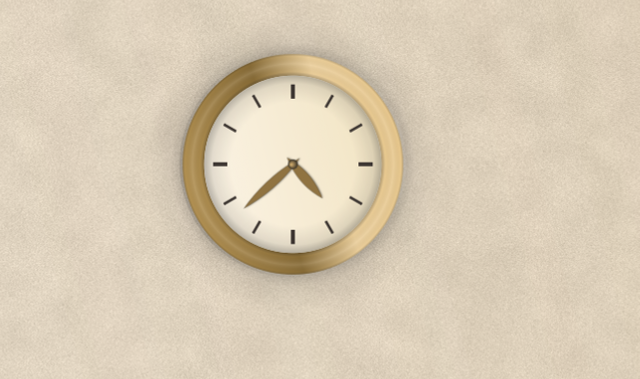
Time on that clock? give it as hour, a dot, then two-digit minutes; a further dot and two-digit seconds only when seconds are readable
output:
4.38
